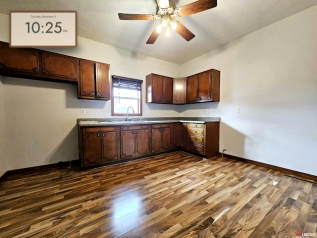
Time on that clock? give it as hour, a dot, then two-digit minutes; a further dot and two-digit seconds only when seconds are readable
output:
10.25
